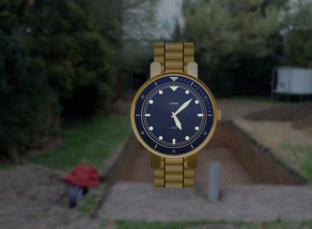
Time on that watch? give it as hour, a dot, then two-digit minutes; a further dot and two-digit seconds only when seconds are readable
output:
5.08
